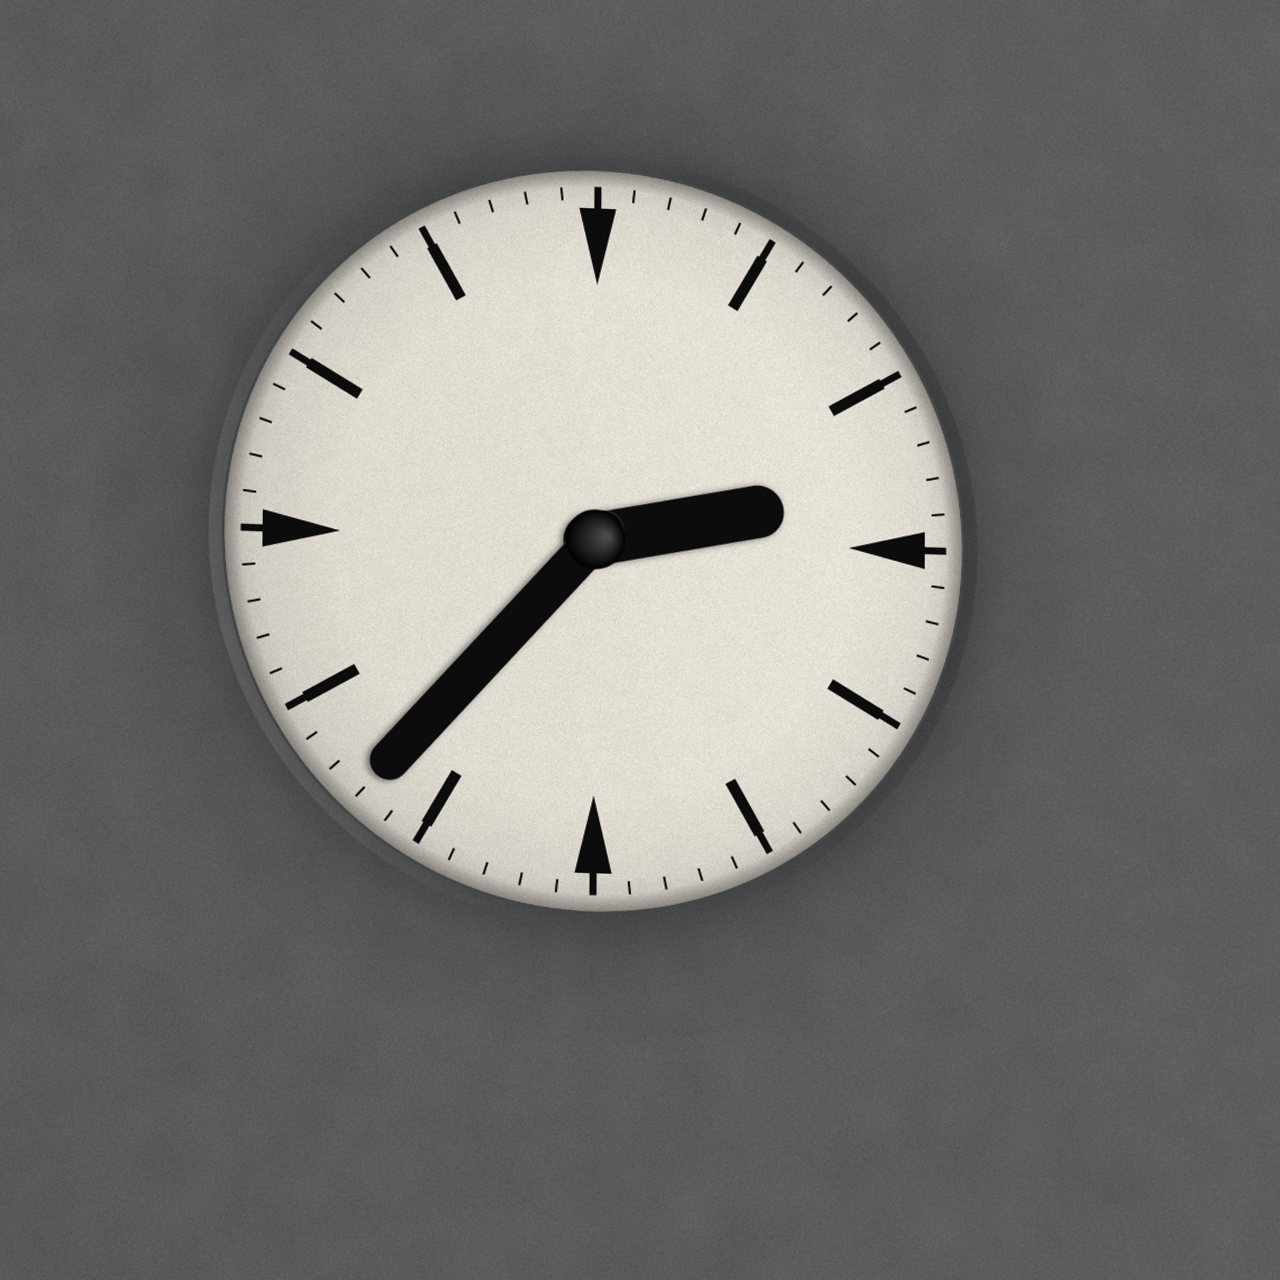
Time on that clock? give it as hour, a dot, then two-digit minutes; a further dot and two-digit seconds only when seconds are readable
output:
2.37
